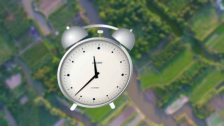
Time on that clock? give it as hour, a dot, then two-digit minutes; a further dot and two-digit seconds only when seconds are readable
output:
11.37
